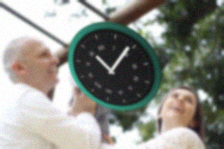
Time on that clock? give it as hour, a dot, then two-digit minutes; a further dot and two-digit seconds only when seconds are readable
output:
11.09
